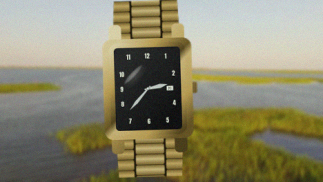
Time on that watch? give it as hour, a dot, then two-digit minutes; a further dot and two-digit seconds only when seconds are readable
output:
2.37
